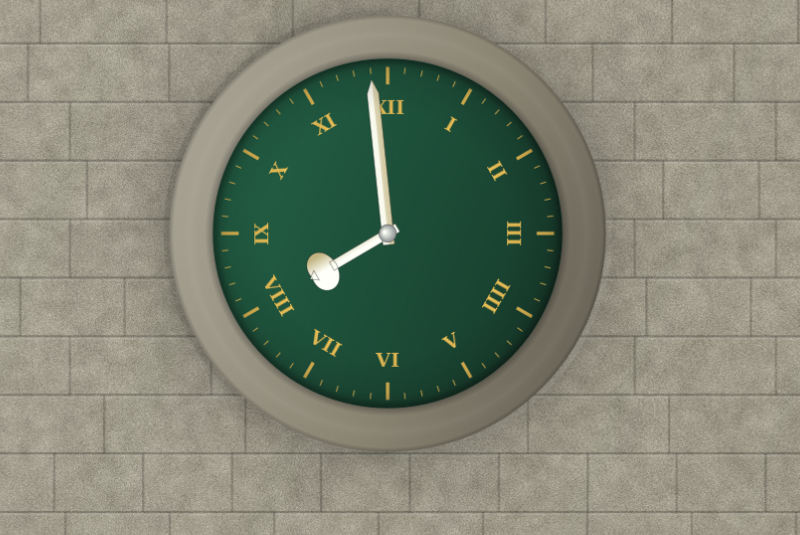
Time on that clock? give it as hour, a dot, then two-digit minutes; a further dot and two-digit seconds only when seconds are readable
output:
7.59
